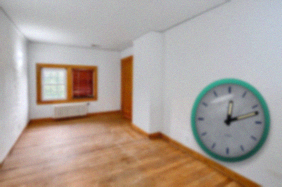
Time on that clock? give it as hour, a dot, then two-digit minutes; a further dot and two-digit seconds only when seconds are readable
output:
12.12
